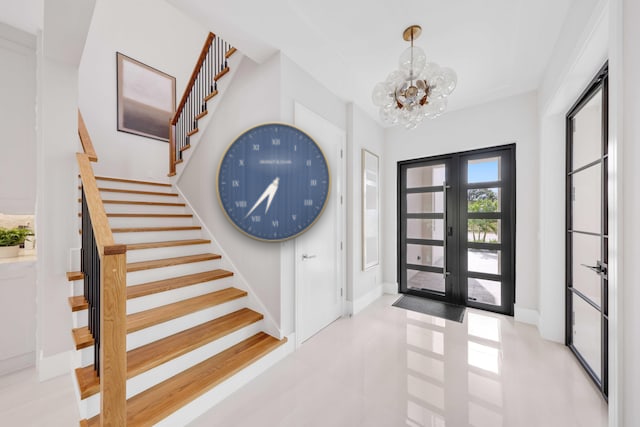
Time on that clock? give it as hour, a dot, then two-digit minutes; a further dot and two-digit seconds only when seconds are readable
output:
6.37
